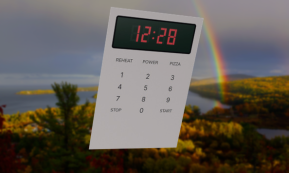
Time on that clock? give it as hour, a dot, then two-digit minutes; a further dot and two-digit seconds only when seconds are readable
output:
12.28
